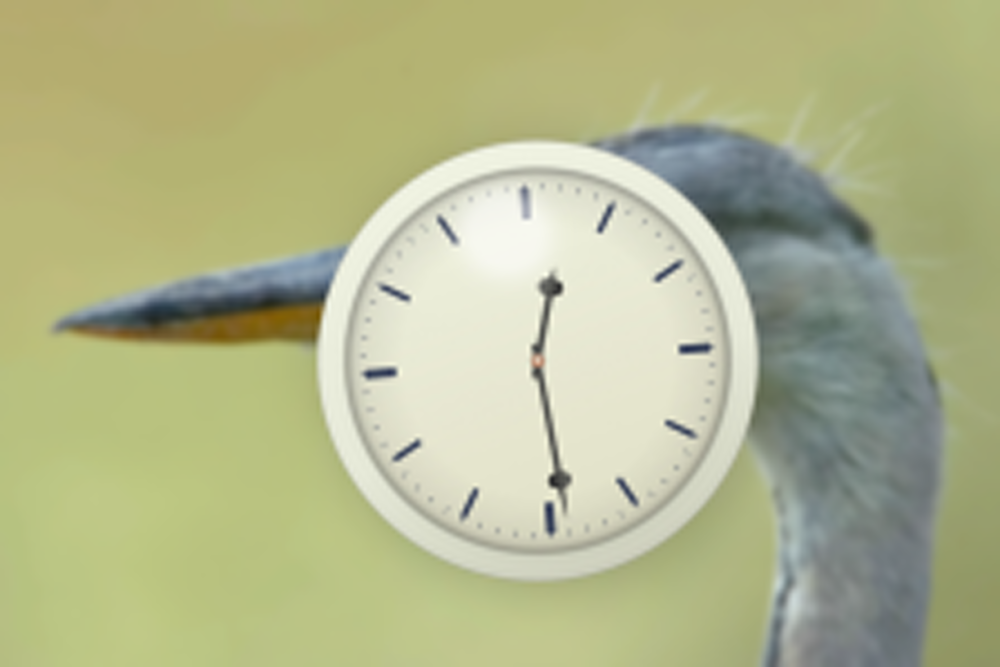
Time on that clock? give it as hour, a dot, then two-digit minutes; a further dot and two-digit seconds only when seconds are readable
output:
12.29
